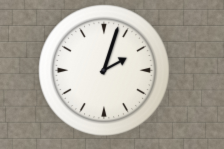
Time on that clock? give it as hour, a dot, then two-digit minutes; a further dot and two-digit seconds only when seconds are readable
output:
2.03
